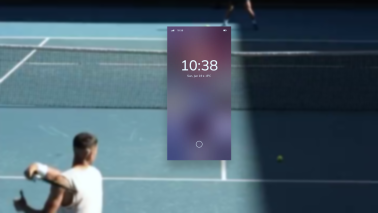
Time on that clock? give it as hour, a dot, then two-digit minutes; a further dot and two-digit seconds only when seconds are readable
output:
10.38
